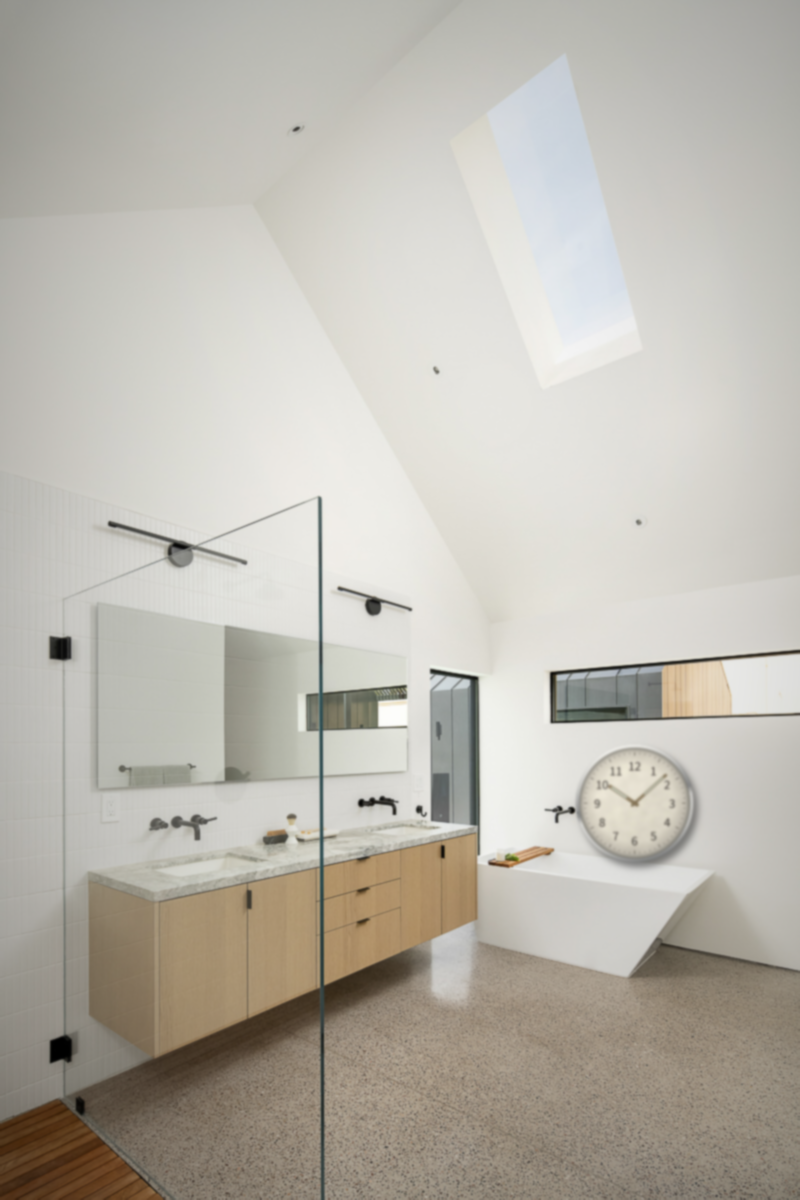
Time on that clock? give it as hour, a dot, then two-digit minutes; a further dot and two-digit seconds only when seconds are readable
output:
10.08
